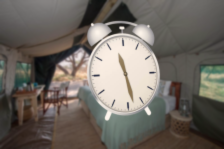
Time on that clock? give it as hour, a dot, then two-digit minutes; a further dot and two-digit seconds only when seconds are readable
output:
11.28
